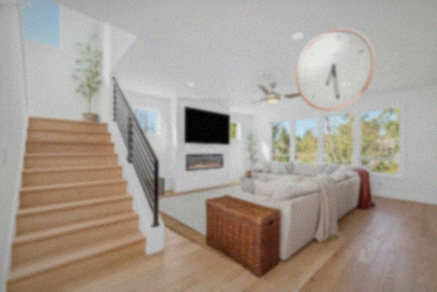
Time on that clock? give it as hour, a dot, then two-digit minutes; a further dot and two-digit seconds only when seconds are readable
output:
6.27
